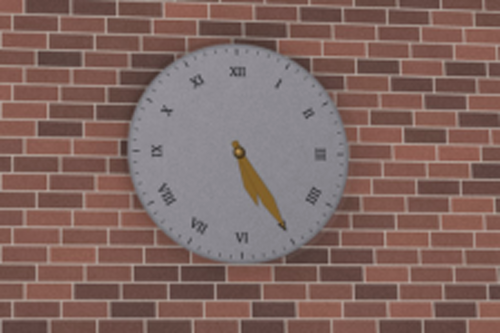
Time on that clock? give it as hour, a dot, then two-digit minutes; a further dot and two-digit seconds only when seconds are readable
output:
5.25
